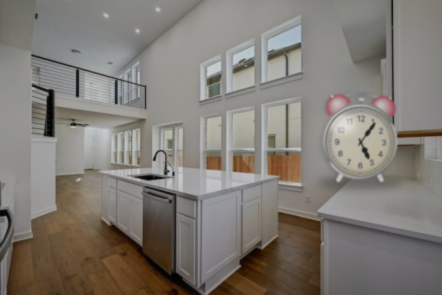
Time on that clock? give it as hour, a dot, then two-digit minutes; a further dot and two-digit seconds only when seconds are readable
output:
5.06
